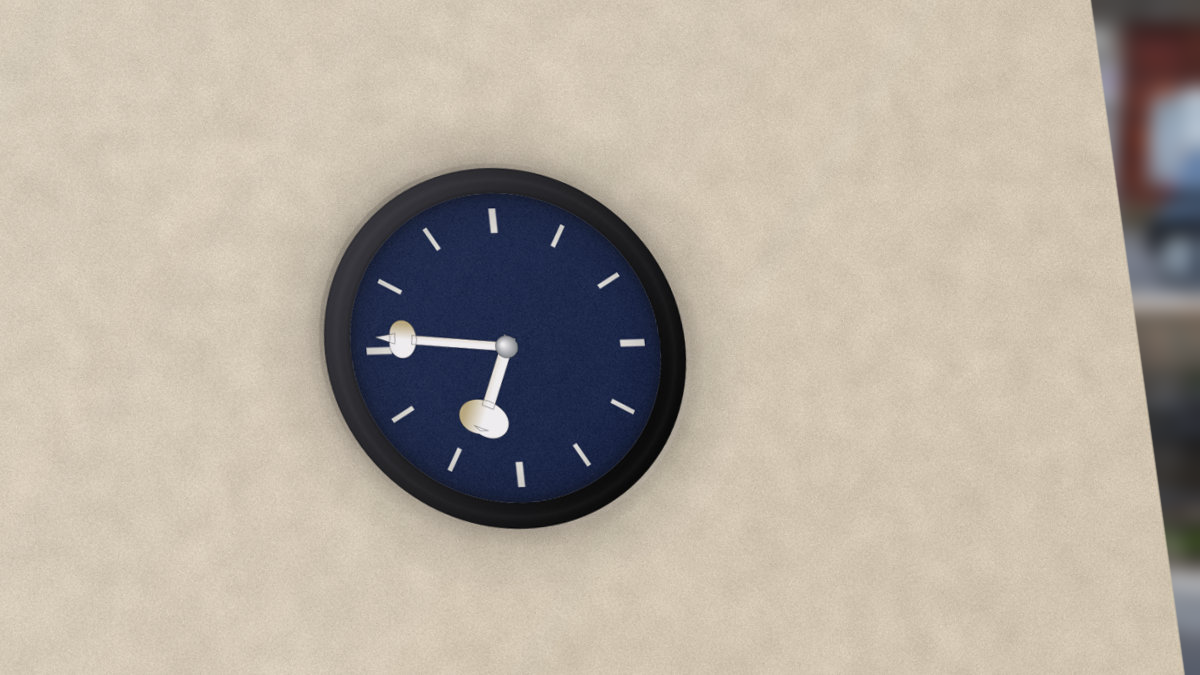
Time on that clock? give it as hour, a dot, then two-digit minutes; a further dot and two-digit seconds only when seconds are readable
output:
6.46
